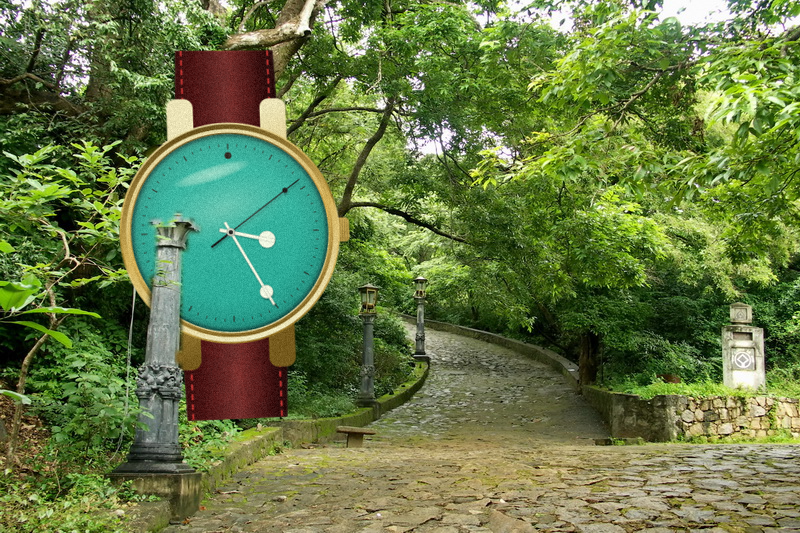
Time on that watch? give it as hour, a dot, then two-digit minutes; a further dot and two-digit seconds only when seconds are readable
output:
3.25.09
